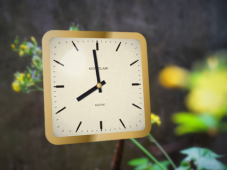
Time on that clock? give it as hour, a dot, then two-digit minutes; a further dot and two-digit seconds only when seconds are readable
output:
7.59
